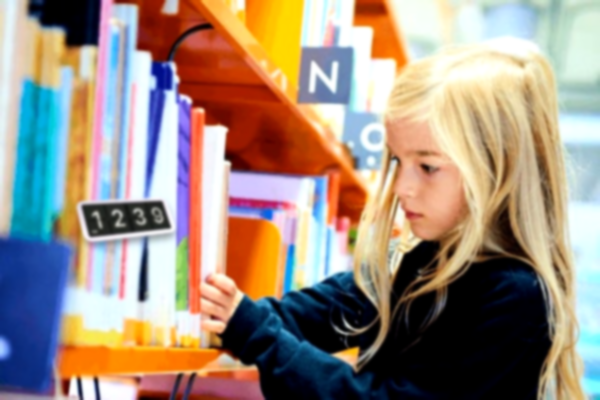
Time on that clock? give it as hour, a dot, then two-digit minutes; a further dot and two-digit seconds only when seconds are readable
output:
12.39
